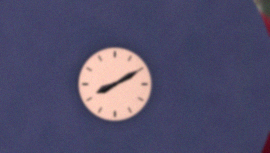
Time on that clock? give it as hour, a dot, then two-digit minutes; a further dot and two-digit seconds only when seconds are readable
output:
8.10
